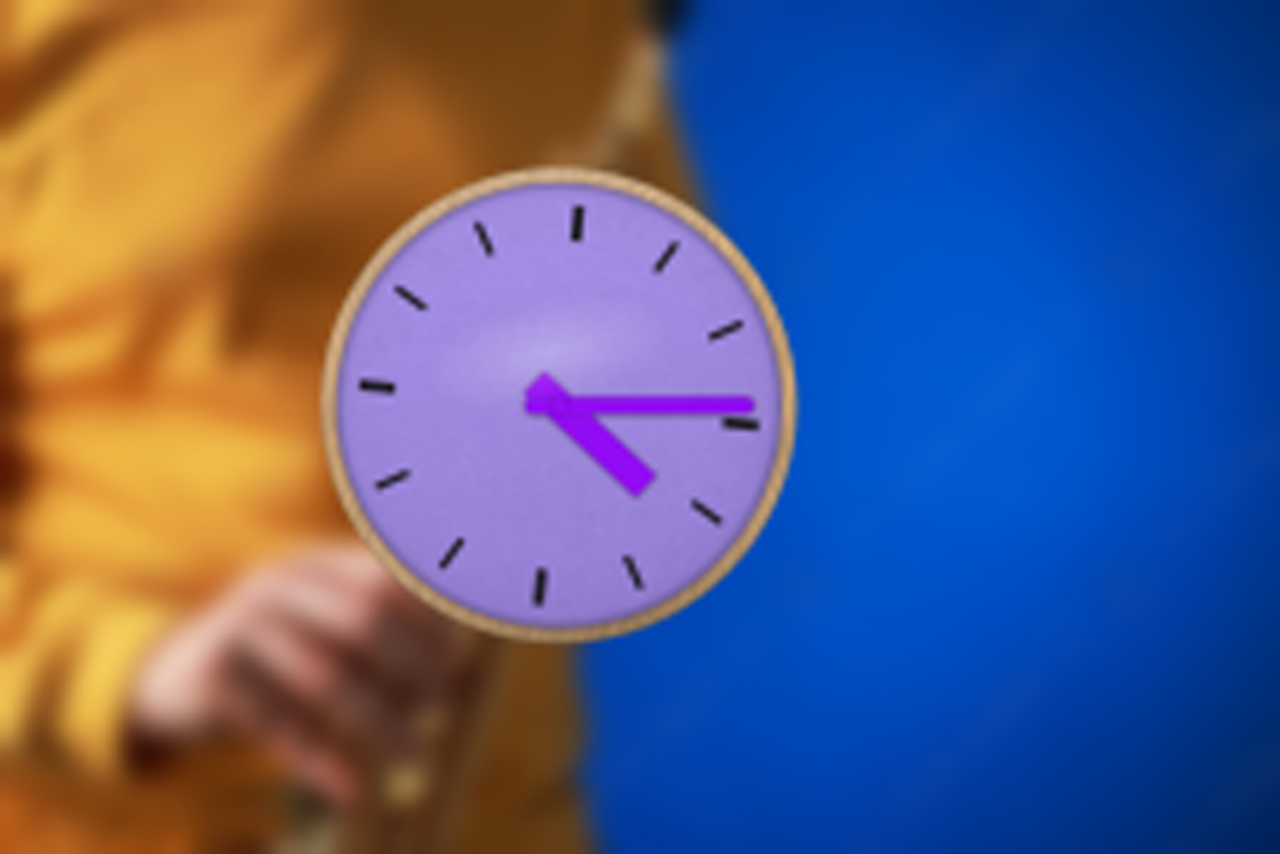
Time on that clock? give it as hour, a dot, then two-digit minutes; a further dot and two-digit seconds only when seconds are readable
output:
4.14
